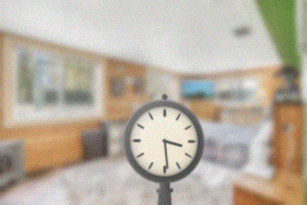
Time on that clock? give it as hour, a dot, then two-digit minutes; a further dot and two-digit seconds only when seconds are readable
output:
3.29
